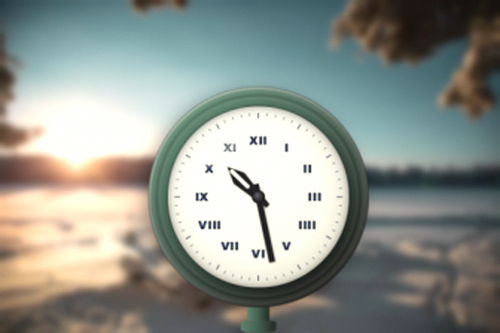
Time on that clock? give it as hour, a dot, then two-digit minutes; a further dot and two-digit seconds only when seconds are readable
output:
10.28
